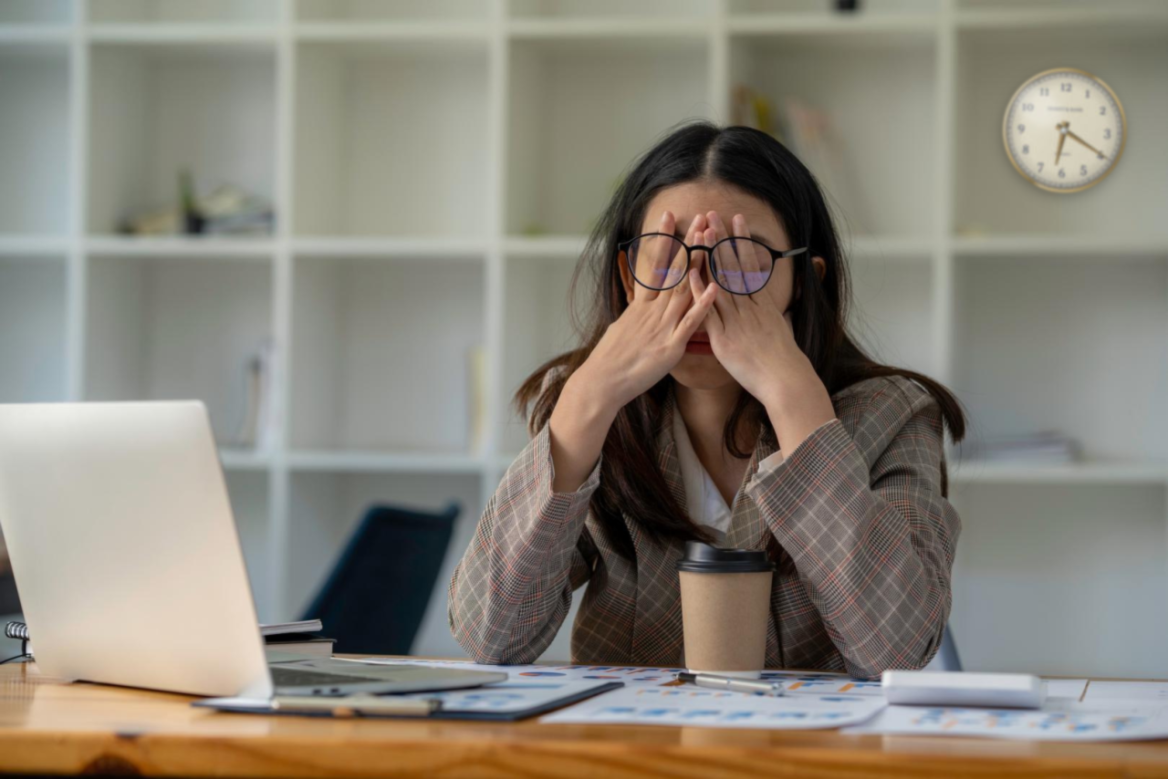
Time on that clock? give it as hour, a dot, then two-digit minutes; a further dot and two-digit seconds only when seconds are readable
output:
6.20
